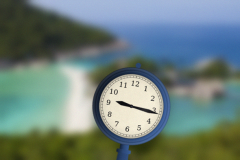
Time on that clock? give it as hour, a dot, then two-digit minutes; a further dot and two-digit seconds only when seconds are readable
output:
9.16
